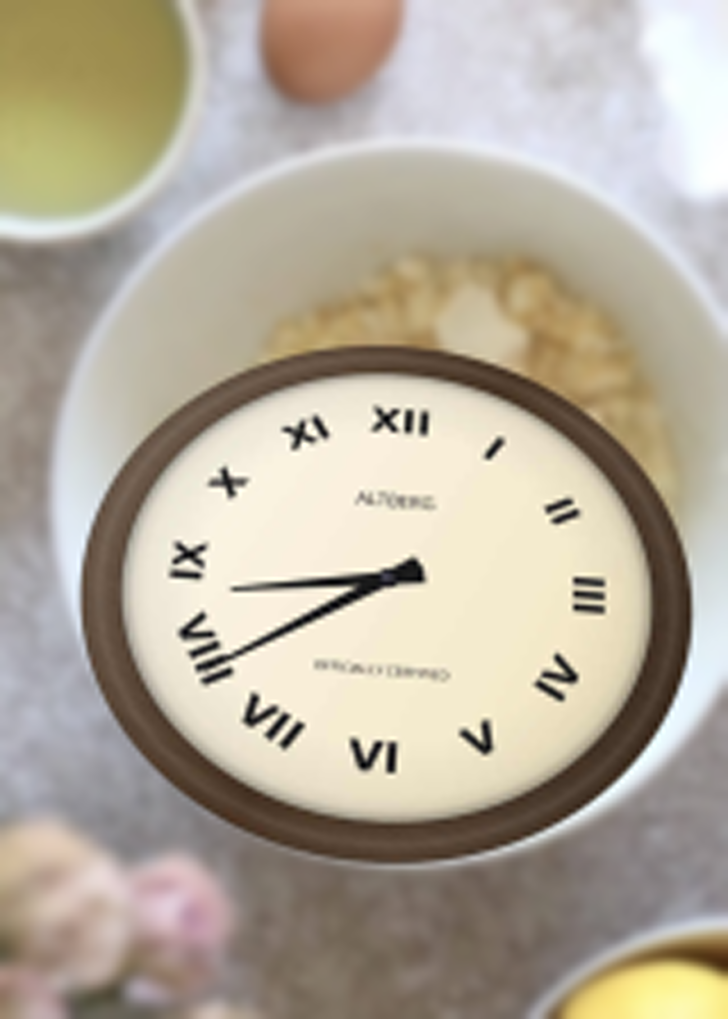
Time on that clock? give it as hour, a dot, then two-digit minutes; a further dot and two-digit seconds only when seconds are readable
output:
8.39
